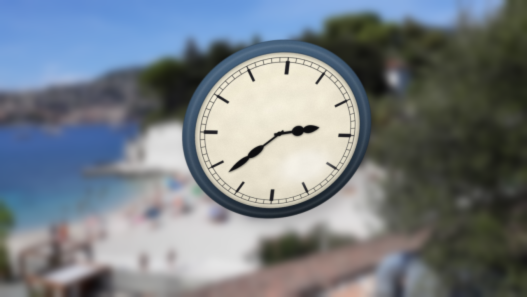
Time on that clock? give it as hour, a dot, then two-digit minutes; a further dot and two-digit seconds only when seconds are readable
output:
2.38
